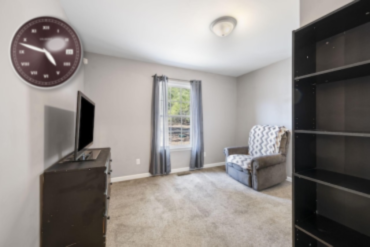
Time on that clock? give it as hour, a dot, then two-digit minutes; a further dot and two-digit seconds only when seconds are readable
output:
4.48
